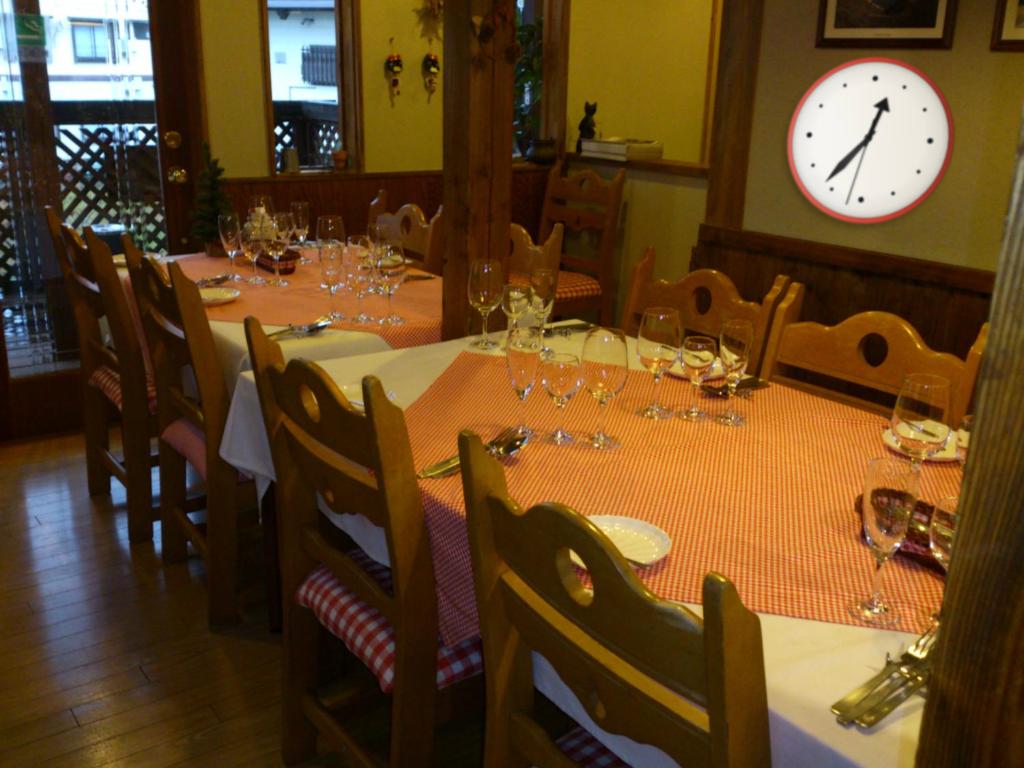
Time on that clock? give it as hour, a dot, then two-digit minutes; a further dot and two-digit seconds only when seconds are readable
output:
12.36.32
